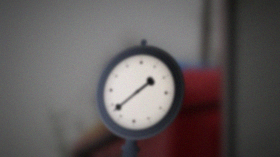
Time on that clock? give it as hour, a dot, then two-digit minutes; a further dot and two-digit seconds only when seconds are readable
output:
1.38
